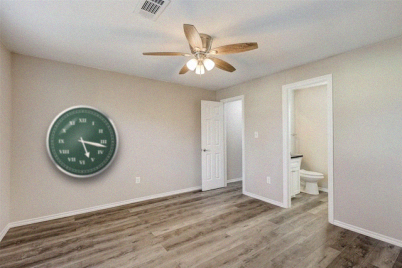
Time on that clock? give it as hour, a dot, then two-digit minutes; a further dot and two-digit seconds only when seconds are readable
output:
5.17
